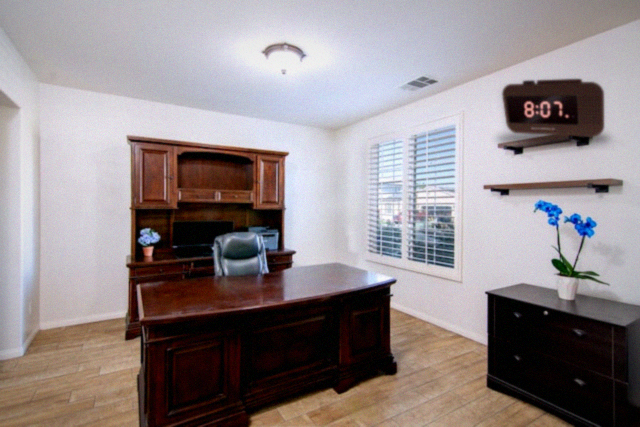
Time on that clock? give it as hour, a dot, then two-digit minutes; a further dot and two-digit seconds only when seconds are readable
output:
8.07
